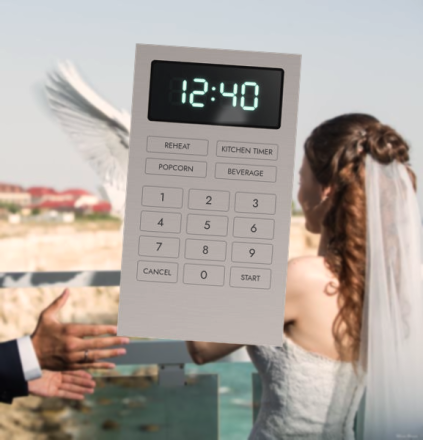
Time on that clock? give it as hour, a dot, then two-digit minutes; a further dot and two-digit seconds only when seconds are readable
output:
12.40
